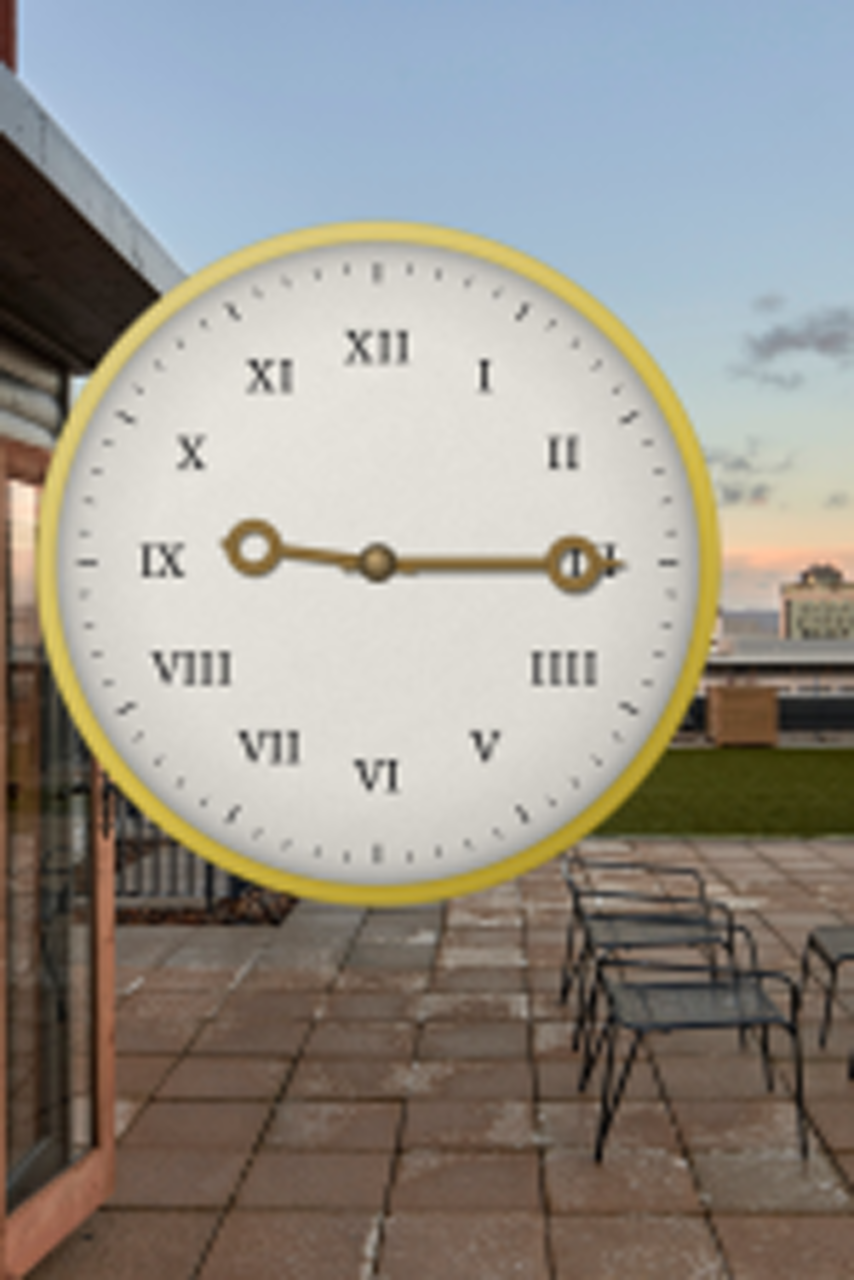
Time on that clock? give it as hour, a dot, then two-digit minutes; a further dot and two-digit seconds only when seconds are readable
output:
9.15
